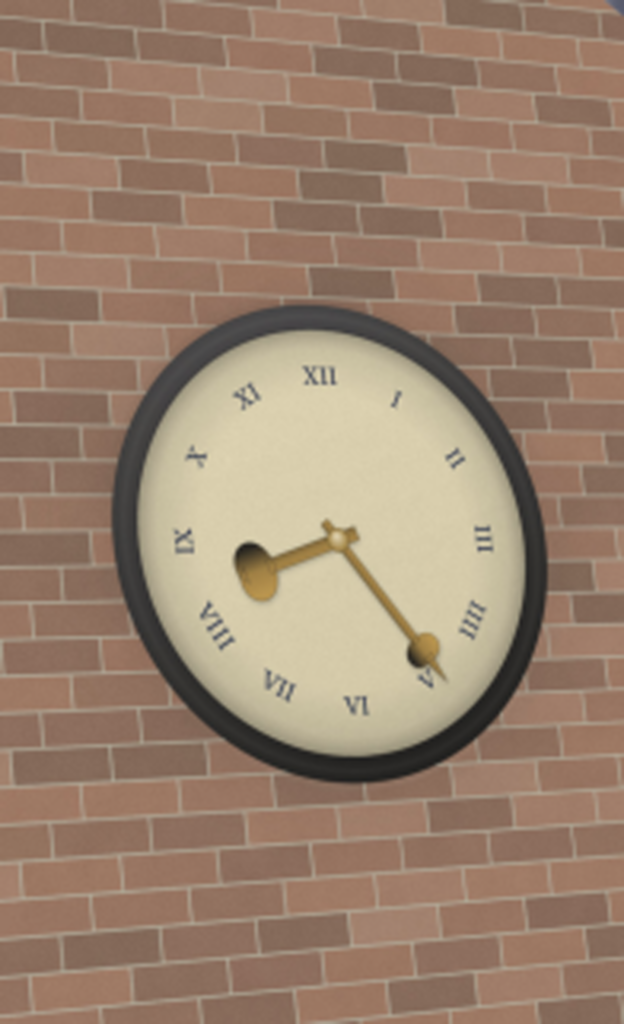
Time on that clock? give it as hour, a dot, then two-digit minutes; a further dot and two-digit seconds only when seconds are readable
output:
8.24
